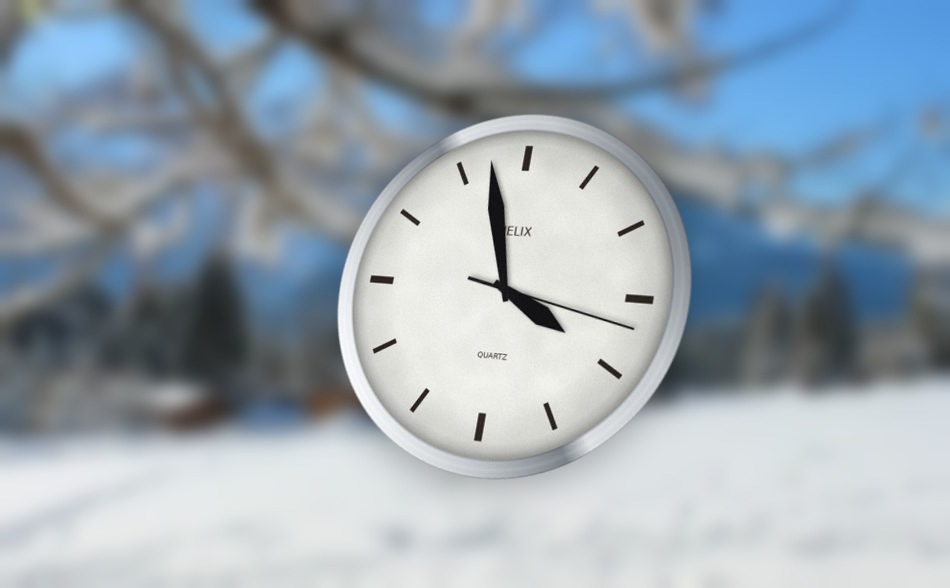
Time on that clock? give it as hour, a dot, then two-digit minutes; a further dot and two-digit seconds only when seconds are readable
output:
3.57.17
